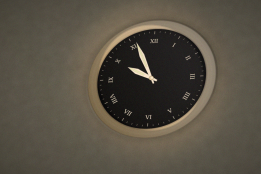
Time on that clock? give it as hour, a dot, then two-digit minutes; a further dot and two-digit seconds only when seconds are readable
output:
9.56
